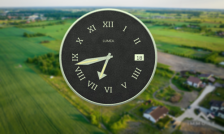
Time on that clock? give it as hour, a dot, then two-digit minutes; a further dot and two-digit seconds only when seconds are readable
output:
6.43
